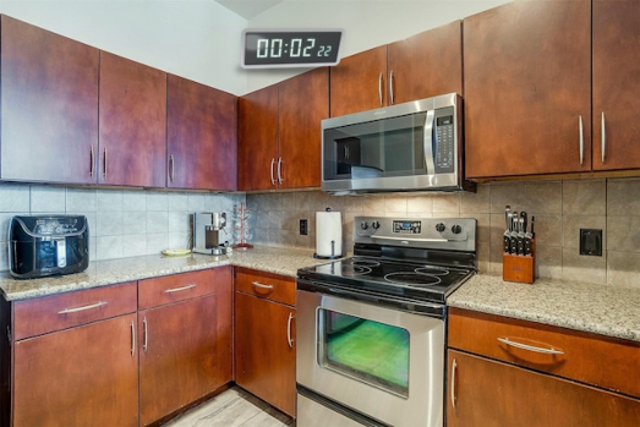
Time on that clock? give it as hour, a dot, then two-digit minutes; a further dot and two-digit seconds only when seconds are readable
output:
0.02.22
